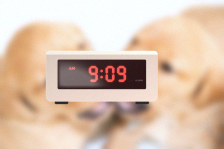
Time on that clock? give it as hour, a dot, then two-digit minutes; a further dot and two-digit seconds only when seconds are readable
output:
9.09
